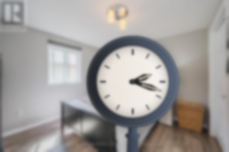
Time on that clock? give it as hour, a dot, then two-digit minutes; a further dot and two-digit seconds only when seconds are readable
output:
2.18
